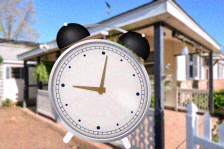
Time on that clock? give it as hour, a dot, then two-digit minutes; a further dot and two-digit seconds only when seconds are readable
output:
9.01
